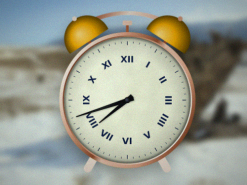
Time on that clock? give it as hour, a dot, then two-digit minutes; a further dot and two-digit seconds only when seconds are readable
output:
7.42
